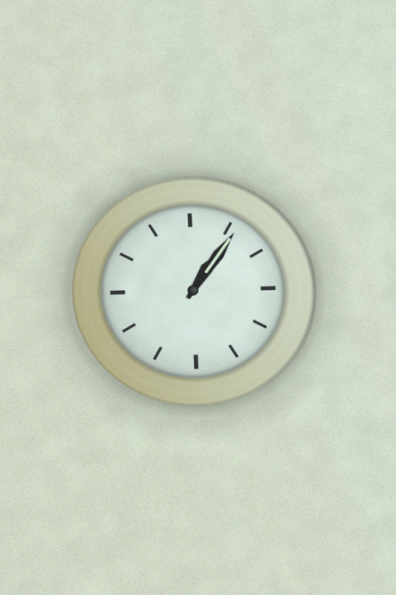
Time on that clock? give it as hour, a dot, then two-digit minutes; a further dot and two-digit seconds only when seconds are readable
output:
1.06
